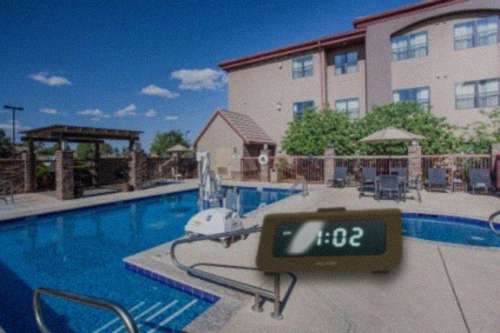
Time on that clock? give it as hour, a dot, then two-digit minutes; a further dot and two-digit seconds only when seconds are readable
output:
1.02
